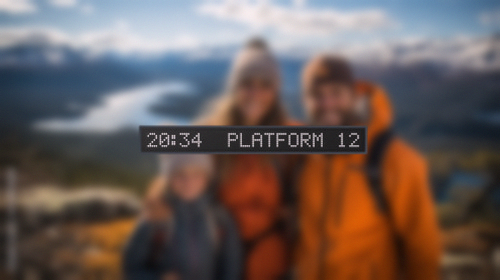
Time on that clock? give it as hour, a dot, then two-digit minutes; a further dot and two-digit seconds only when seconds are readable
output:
20.34
